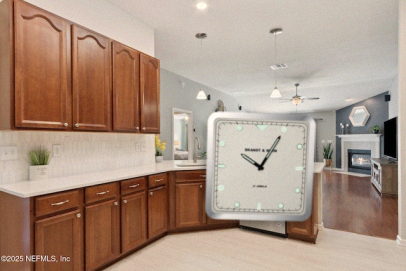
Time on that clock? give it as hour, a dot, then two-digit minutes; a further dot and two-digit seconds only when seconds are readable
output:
10.05
